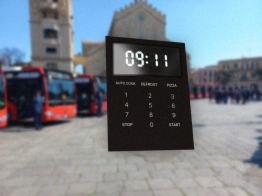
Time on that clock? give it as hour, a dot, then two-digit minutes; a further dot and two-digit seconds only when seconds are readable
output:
9.11
